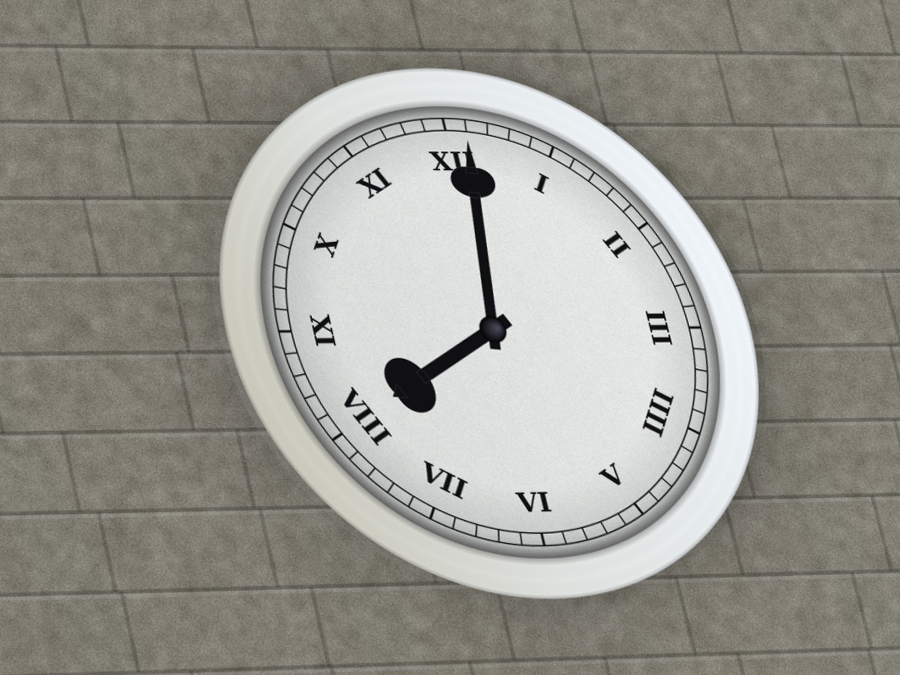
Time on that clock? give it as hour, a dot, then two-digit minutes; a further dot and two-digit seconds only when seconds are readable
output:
8.01
